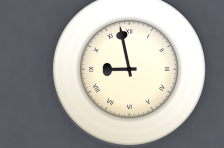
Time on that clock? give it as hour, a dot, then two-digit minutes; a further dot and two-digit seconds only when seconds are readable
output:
8.58
